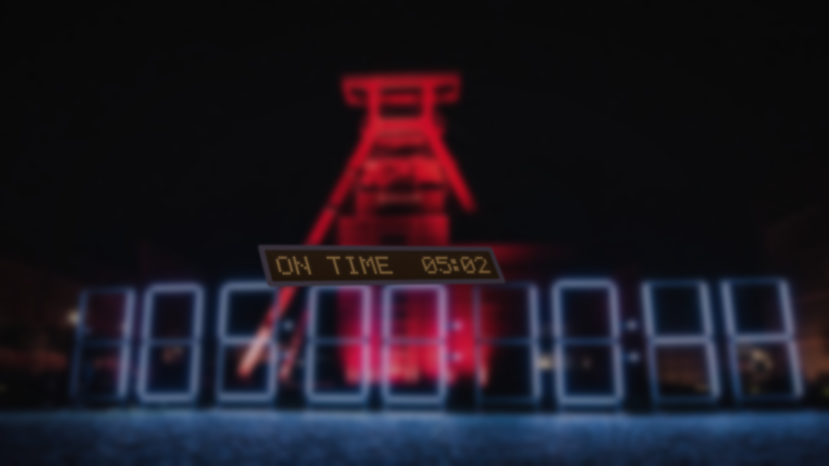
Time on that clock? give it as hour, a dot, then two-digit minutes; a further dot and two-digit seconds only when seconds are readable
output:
5.02
